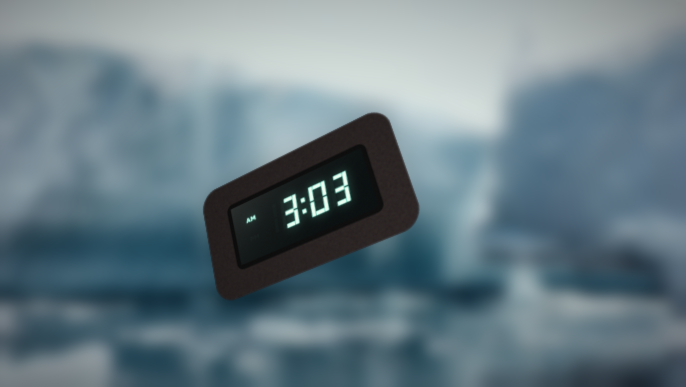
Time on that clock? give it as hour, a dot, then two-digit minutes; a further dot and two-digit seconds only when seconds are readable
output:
3.03
